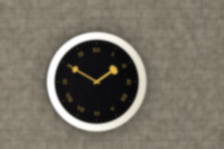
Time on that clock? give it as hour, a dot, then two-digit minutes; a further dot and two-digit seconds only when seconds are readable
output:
1.50
